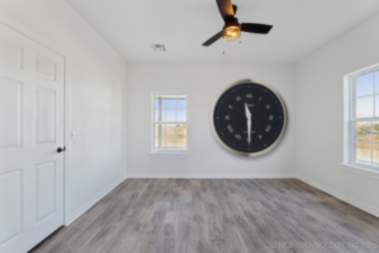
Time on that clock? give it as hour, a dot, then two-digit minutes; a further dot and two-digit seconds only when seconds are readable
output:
11.30
